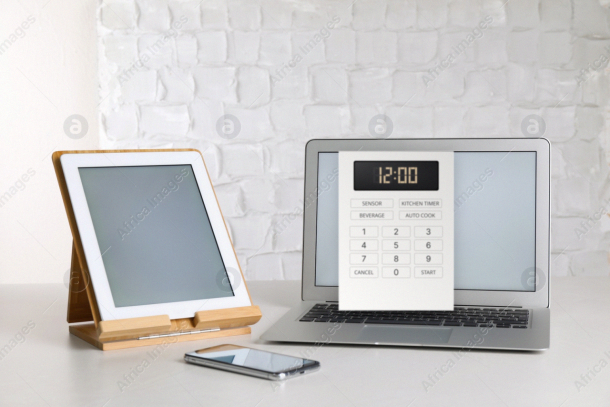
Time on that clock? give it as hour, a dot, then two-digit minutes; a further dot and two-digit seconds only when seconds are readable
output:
12.00
